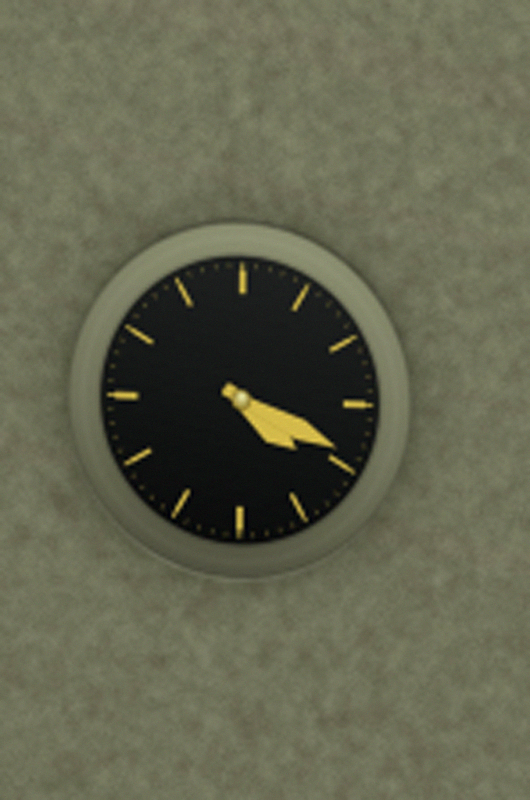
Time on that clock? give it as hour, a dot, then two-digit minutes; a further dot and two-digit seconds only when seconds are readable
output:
4.19
